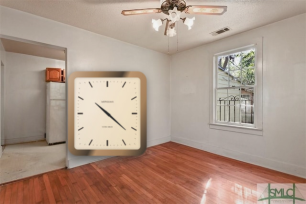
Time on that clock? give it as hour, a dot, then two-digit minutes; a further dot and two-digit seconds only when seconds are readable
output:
10.22
